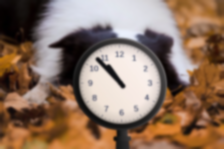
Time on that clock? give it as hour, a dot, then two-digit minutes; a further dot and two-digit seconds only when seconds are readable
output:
10.53
